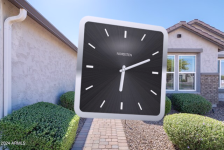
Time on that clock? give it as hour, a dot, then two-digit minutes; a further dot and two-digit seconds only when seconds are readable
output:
6.11
